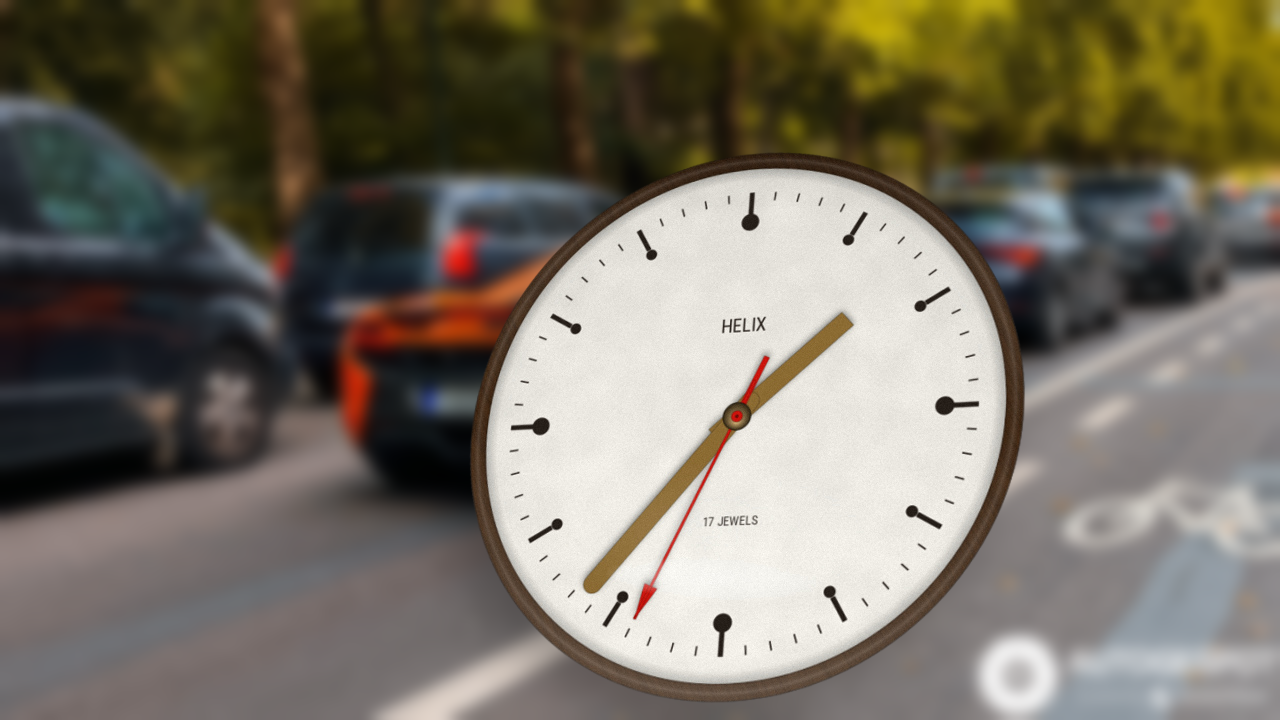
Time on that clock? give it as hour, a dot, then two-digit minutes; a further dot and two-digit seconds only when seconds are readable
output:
1.36.34
